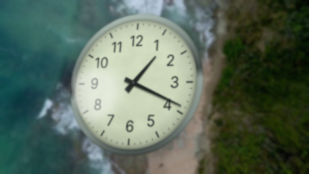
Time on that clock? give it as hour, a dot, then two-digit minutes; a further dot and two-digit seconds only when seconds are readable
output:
1.19
